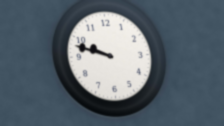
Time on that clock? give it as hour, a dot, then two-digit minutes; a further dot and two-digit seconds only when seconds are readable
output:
9.48
